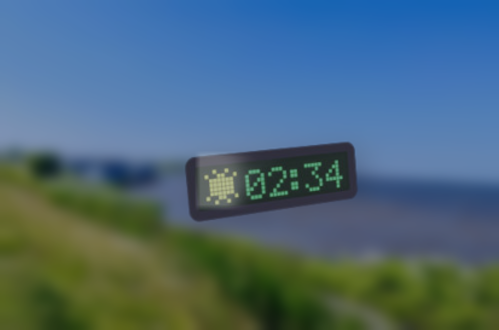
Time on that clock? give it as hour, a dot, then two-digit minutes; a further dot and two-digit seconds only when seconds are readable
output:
2.34
